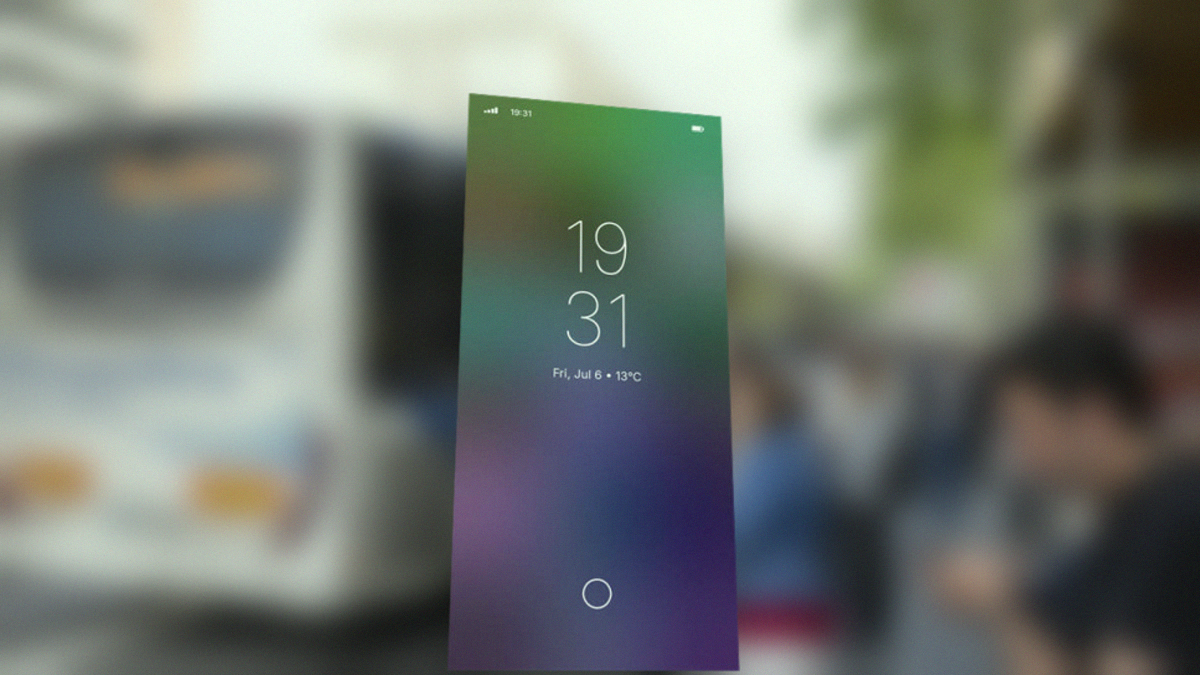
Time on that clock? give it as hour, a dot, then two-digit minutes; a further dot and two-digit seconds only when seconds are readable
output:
19.31
